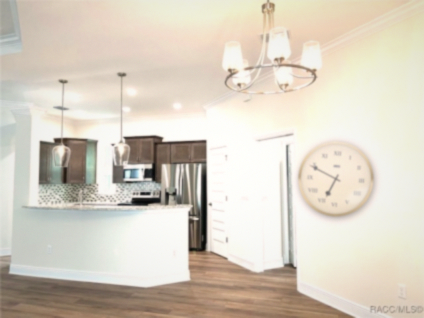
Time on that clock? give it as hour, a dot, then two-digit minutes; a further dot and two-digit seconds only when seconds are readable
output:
6.49
